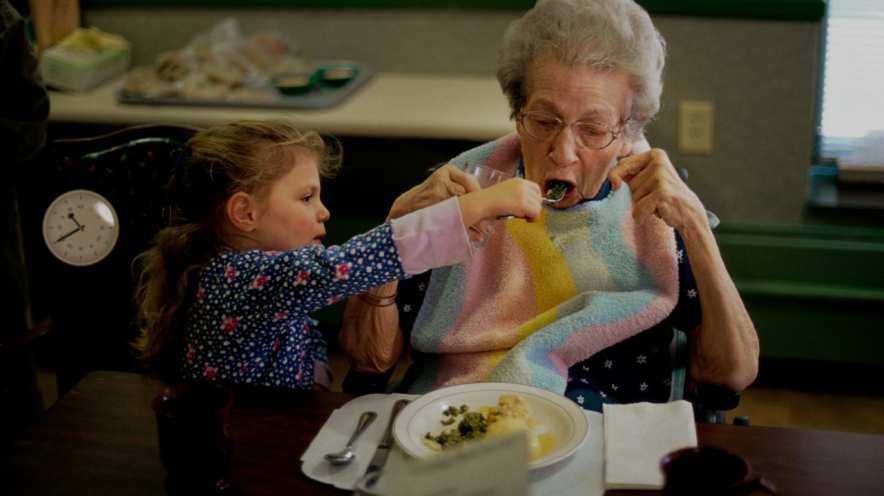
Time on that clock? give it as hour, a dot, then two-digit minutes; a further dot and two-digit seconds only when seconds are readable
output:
10.40
